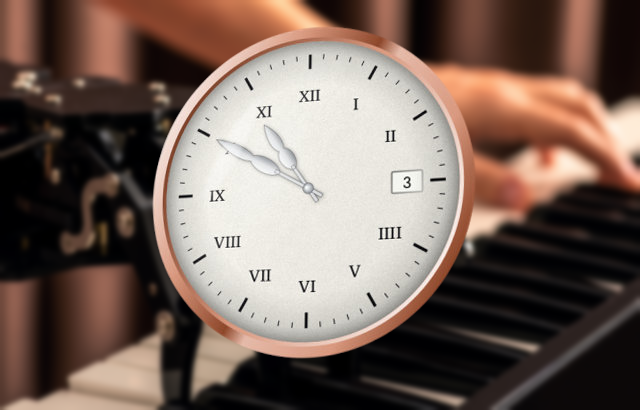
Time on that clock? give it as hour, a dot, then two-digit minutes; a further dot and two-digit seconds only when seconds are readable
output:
10.50
